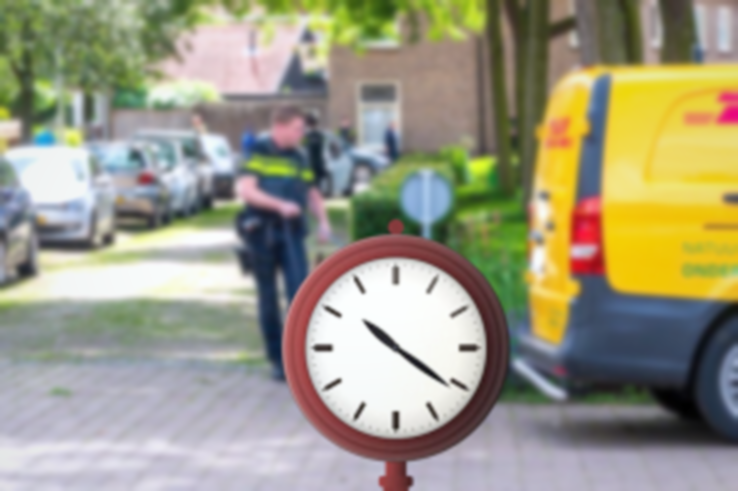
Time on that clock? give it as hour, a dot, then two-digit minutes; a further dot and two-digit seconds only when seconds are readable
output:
10.21
